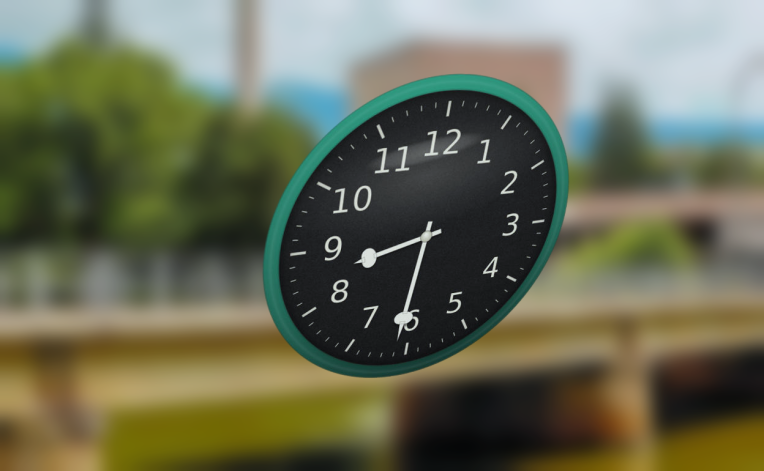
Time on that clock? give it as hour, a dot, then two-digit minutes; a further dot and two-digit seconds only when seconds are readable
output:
8.31
